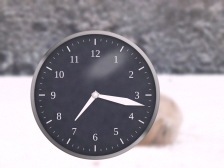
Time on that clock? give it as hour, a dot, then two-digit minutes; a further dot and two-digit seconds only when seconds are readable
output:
7.17
